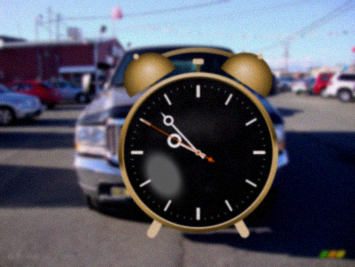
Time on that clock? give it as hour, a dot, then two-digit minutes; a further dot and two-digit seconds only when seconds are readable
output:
9.52.50
